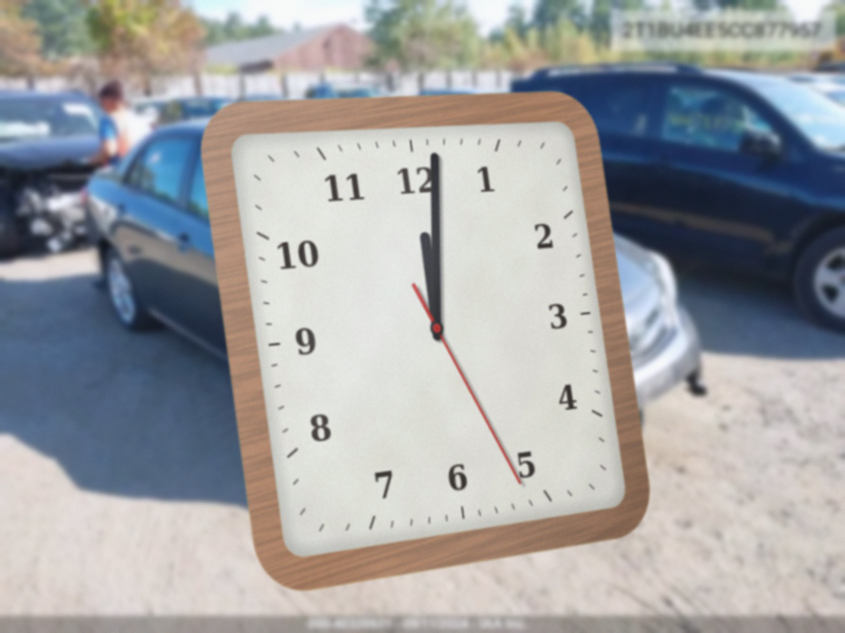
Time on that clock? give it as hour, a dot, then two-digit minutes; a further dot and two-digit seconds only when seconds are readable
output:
12.01.26
